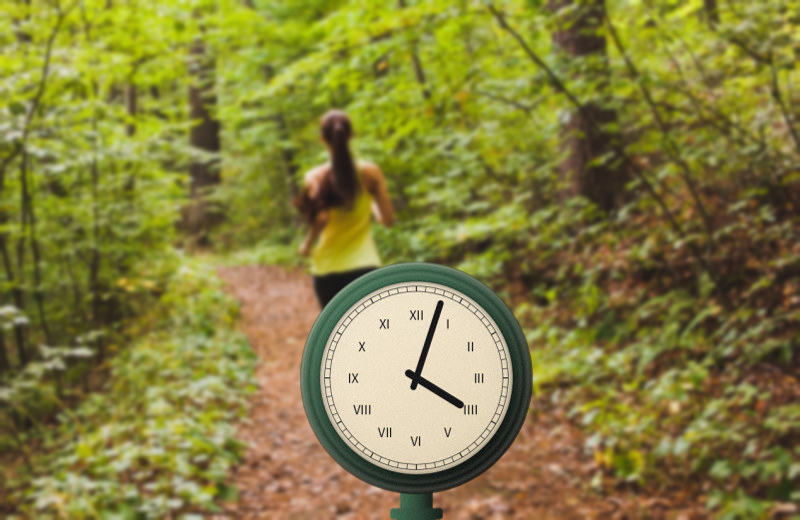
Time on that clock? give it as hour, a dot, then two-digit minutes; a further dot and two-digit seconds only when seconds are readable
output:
4.03
